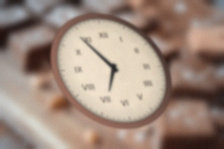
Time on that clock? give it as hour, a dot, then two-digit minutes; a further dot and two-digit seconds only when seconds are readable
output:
6.54
